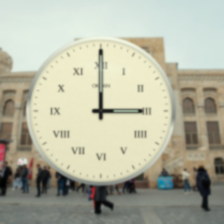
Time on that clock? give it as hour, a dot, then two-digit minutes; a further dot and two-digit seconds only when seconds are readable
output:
3.00
